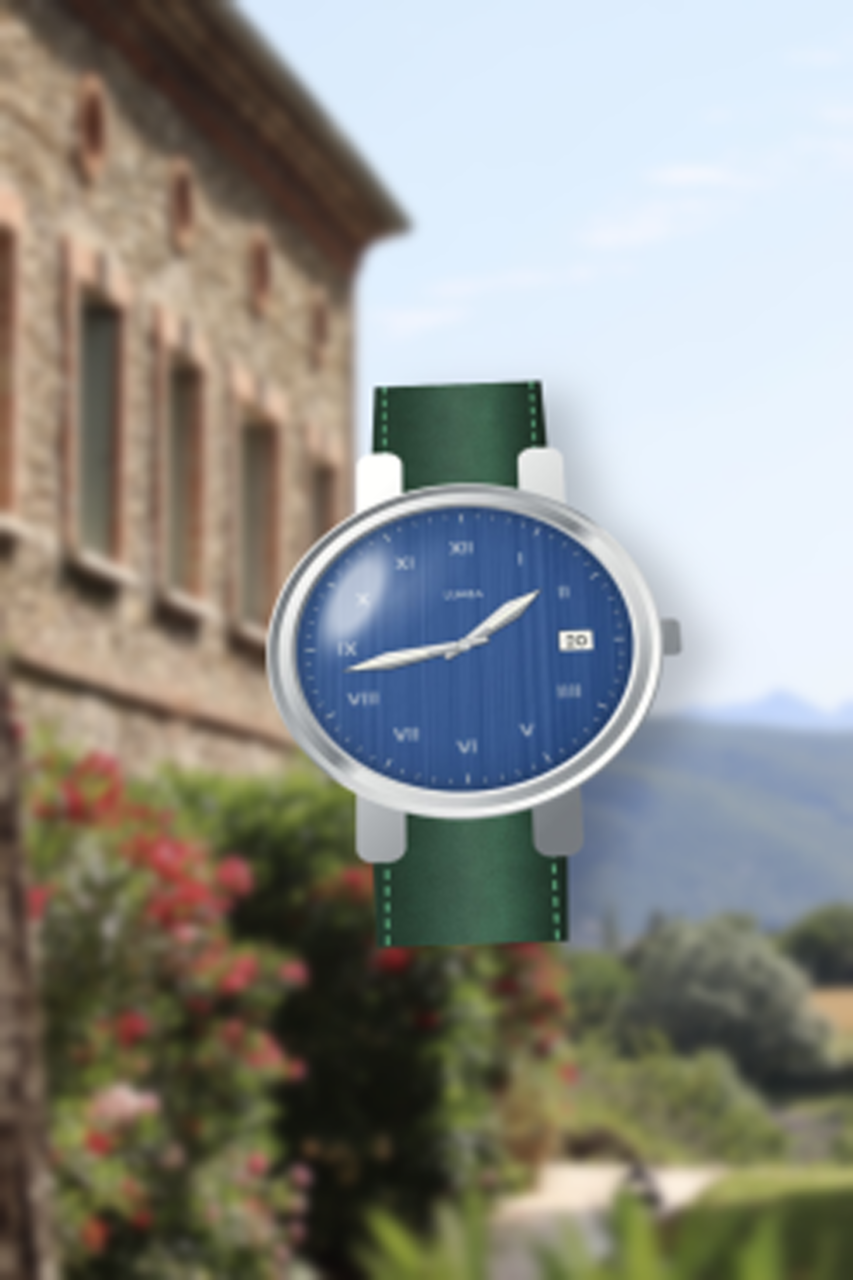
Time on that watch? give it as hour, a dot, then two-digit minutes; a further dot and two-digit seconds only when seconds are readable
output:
1.43
